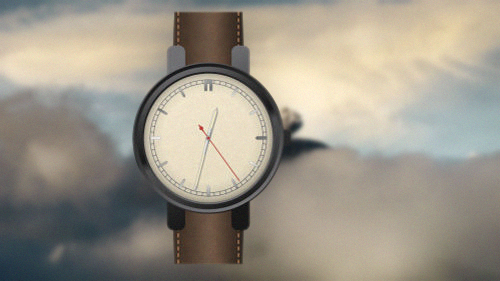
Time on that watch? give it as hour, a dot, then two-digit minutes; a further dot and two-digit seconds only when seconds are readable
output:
12.32.24
